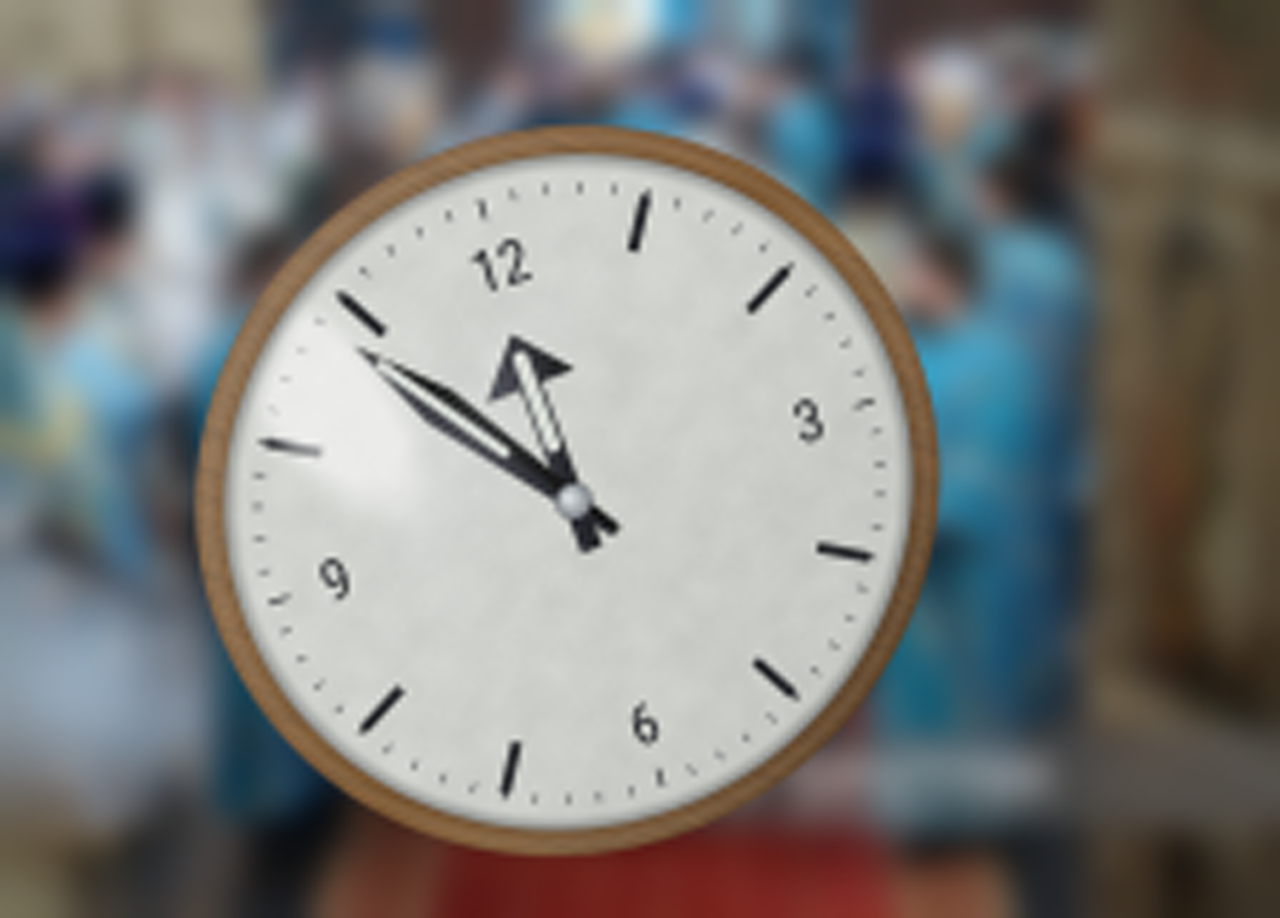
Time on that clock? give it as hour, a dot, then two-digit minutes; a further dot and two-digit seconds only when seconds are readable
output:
11.54
